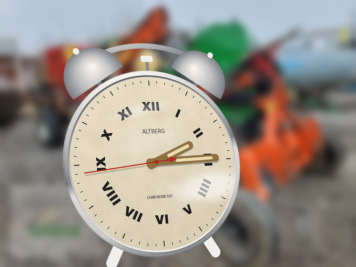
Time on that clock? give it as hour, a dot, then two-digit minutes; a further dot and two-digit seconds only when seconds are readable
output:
2.14.44
